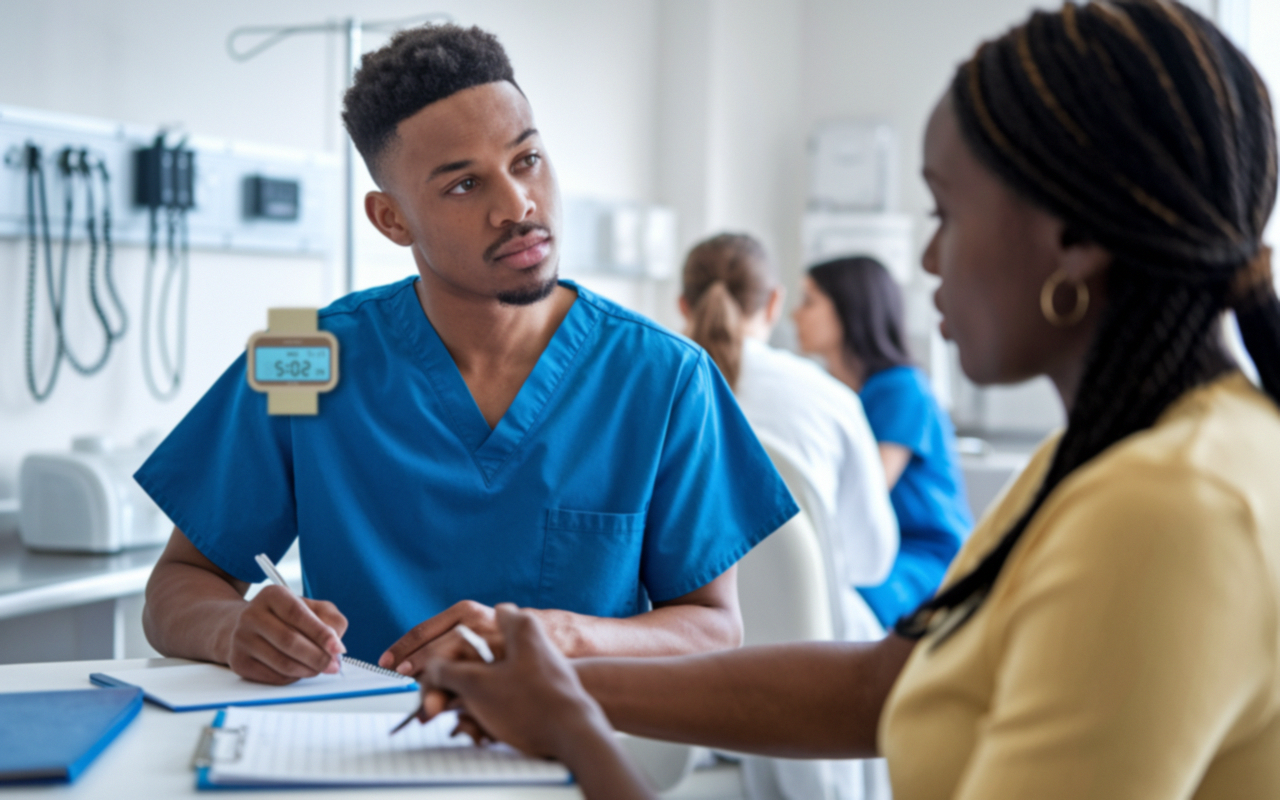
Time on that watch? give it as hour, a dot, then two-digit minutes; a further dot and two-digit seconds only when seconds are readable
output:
5.02
